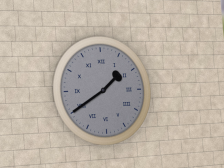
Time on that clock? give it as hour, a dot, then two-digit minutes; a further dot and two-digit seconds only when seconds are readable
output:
1.40
